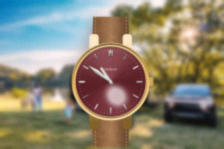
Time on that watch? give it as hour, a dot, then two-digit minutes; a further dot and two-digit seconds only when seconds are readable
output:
10.51
